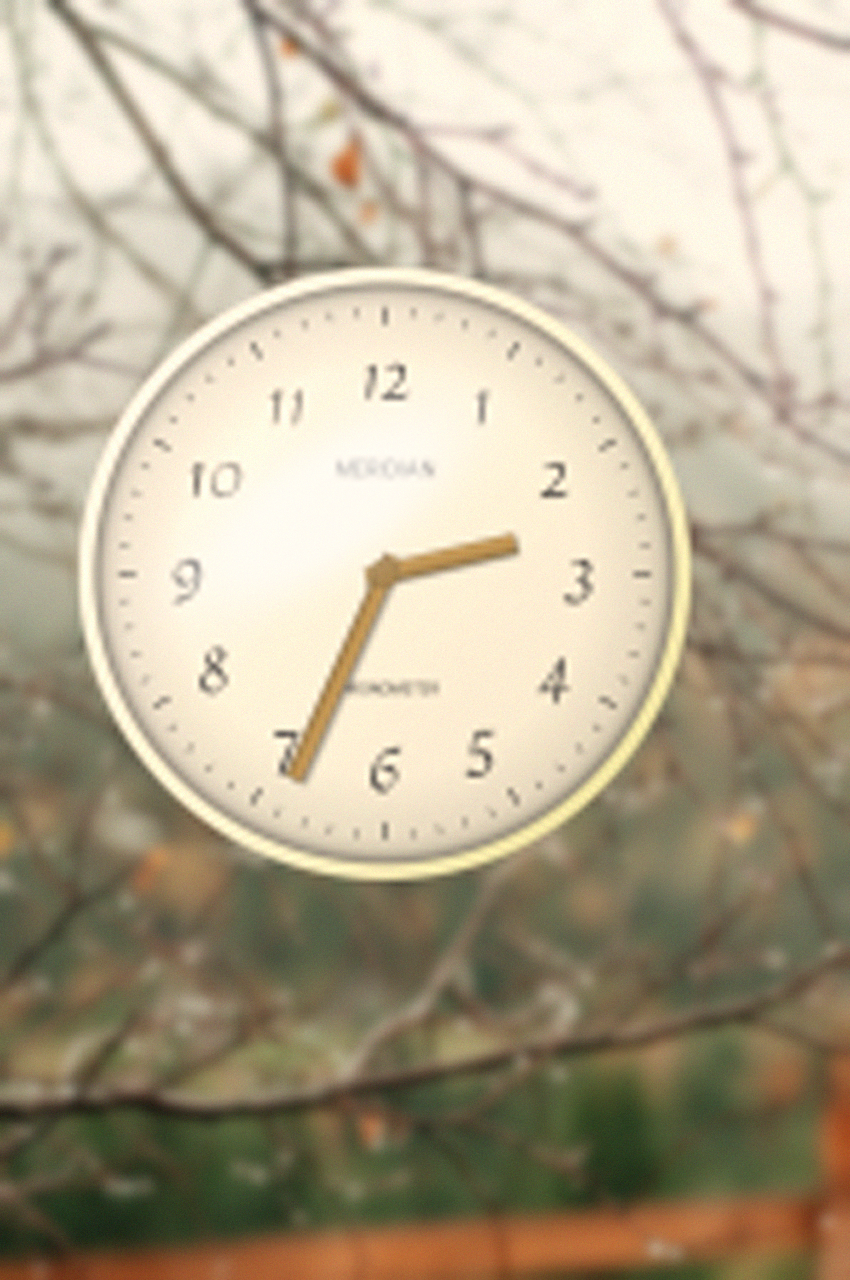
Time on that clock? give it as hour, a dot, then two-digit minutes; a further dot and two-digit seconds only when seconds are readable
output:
2.34
